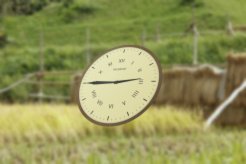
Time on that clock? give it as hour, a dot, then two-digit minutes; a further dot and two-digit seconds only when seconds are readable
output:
2.45
